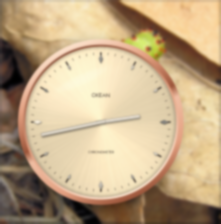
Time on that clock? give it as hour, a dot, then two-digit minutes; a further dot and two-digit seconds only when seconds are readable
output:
2.43
